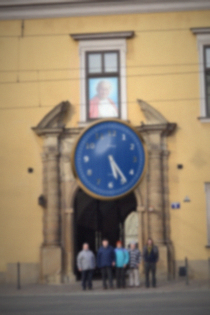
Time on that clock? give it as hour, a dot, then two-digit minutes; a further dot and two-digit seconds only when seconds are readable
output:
5.24
